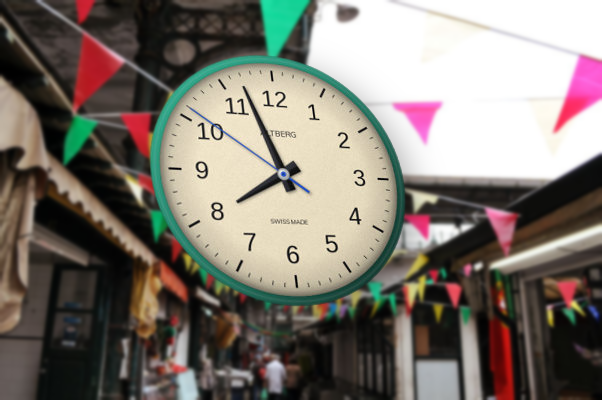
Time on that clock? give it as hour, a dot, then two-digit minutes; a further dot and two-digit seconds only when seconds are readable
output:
7.56.51
